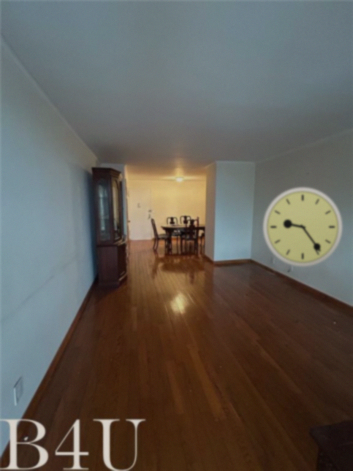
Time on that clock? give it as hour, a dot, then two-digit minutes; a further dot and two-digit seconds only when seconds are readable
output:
9.24
